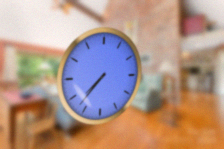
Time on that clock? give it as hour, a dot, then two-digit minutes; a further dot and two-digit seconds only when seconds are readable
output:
7.37
